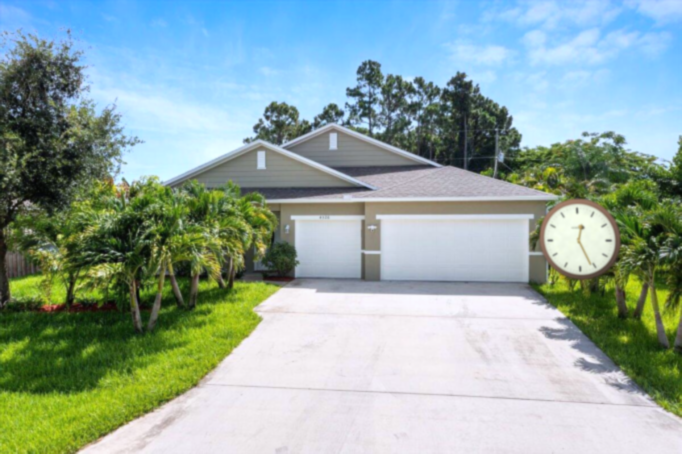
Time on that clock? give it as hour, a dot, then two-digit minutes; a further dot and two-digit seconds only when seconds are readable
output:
12.26
